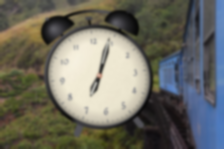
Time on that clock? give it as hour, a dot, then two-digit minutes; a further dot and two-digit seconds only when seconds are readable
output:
7.04
